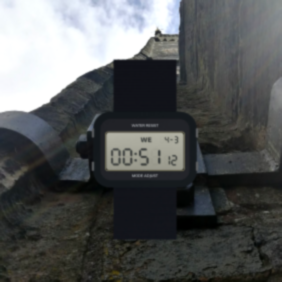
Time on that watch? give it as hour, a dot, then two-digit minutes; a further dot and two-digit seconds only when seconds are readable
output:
0.51.12
